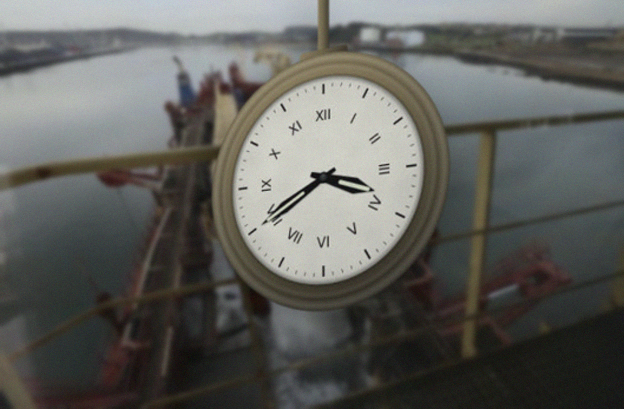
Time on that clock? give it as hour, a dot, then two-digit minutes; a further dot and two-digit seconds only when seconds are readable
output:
3.40
